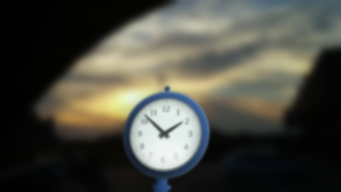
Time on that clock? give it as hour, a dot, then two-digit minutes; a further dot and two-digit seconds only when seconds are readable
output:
1.52
